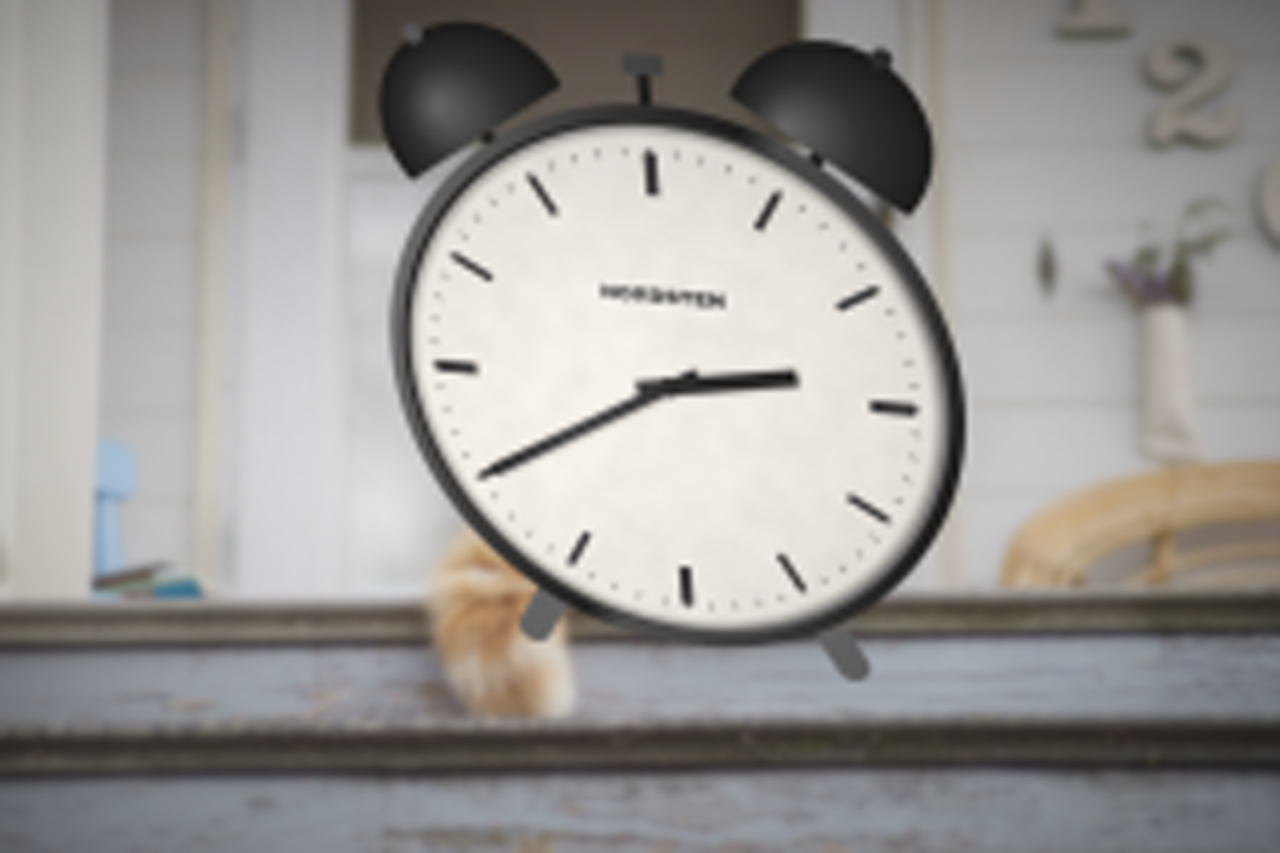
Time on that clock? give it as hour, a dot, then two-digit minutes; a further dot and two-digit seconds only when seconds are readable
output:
2.40
